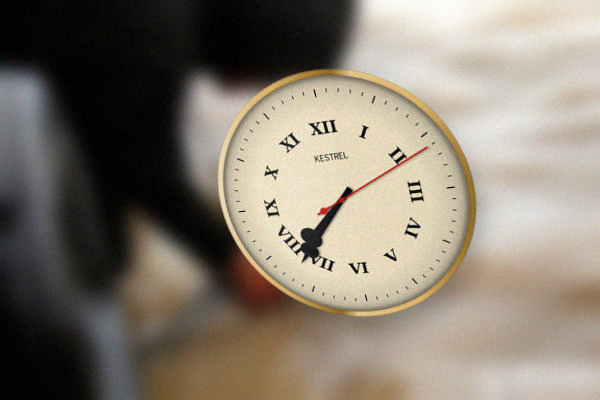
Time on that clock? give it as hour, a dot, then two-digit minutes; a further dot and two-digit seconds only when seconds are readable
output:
7.37.11
